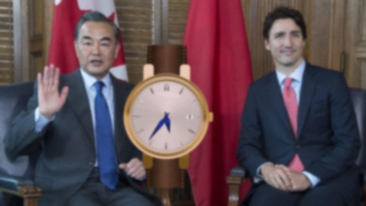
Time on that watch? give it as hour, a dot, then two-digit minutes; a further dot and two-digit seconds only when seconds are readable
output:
5.36
